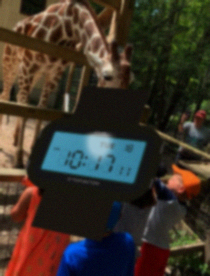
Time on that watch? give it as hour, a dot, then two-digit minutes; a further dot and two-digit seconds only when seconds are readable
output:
10.17
